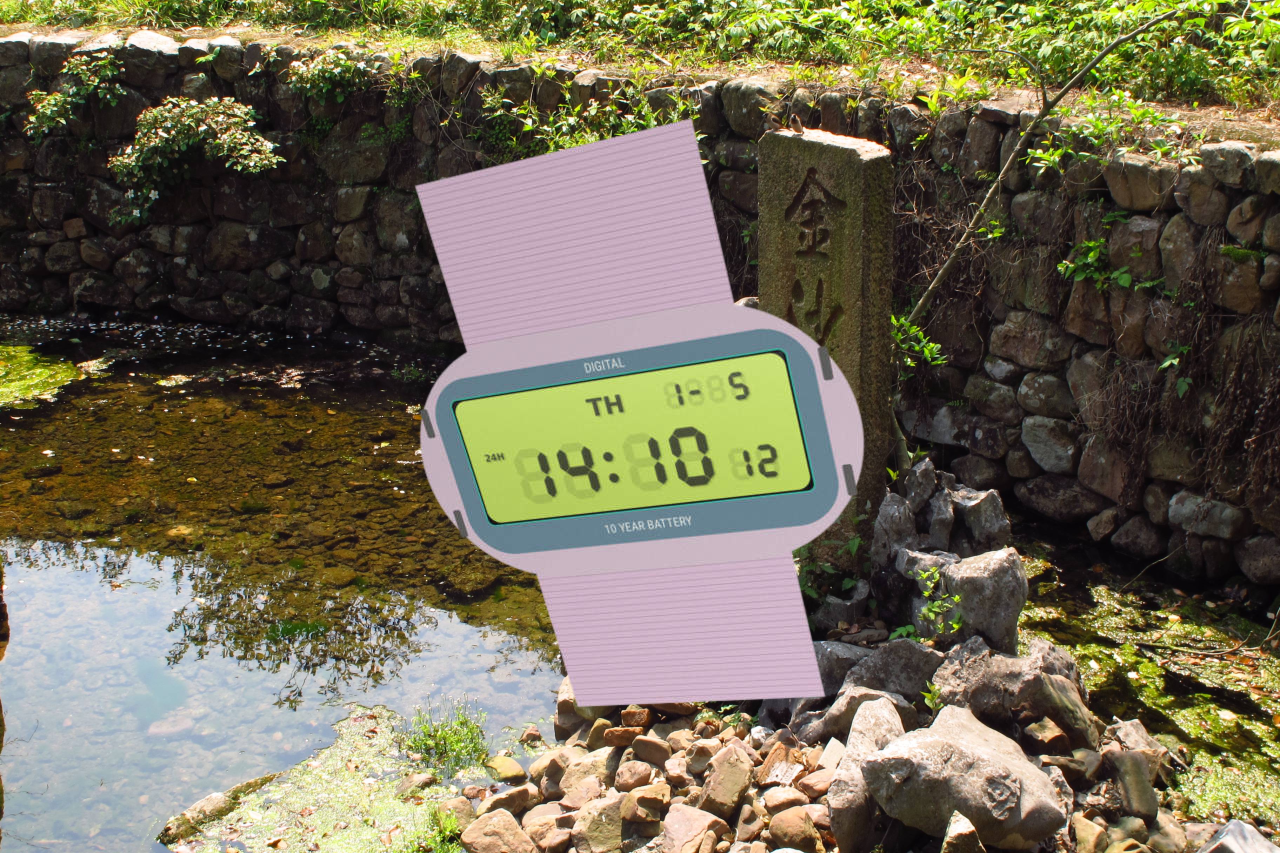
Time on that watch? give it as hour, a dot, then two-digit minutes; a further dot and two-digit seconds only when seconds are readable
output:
14.10.12
